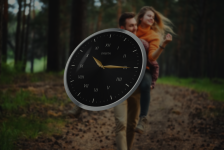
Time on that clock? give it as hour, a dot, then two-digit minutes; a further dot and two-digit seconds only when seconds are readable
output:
10.15
